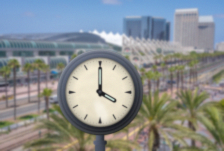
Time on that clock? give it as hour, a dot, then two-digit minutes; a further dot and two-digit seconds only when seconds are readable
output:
4.00
